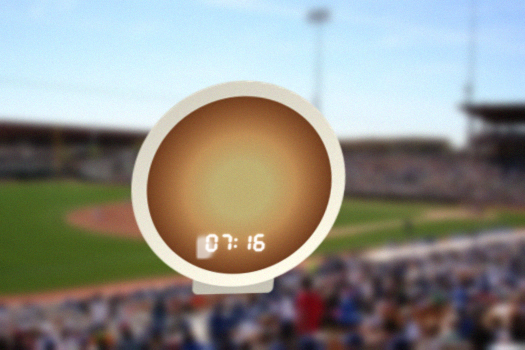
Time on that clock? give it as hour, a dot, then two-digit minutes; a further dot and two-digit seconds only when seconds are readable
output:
7.16
